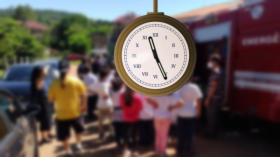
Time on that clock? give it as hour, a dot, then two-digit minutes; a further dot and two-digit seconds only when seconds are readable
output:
11.26
